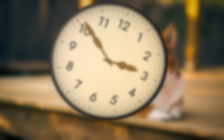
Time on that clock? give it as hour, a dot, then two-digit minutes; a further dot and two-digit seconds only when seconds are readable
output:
2.51
